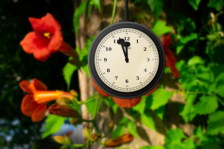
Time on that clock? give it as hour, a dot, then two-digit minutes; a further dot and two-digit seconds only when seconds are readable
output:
11.57
